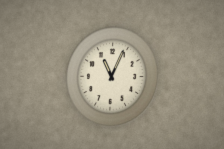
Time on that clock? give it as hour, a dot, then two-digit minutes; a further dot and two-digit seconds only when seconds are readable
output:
11.04
